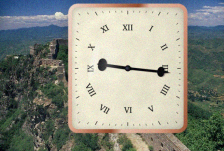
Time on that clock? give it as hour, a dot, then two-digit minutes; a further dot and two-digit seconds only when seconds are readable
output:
9.16
